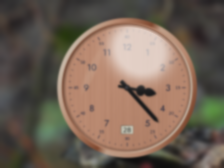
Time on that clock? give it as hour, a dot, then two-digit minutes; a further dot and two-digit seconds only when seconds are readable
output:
3.23
